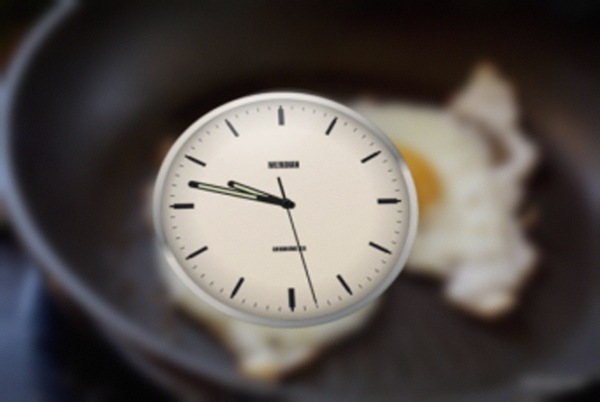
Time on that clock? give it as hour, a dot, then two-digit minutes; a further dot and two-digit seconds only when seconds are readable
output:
9.47.28
